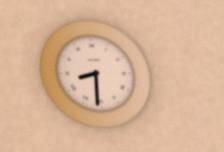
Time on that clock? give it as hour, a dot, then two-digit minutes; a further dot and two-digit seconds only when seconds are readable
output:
8.31
